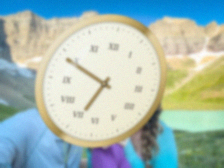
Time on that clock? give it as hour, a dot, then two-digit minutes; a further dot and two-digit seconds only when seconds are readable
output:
6.49
